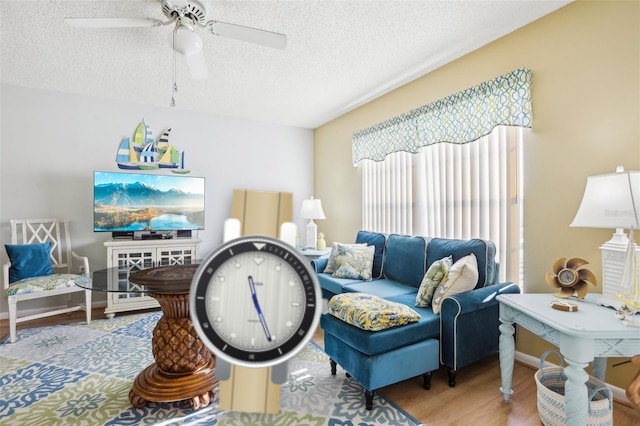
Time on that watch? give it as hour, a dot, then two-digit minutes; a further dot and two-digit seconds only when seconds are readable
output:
11.26
